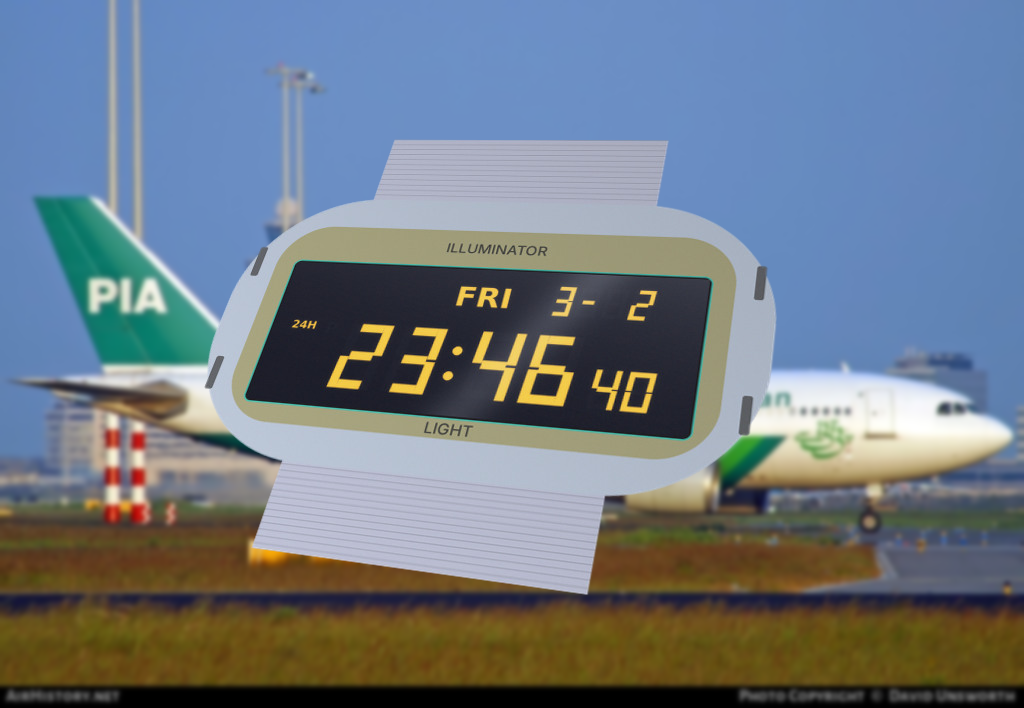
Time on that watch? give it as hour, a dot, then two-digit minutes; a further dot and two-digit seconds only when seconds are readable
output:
23.46.40
